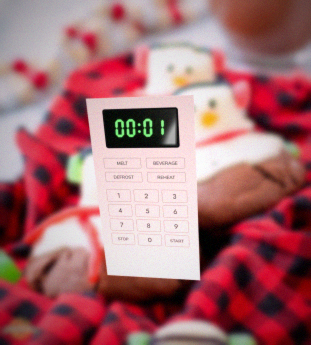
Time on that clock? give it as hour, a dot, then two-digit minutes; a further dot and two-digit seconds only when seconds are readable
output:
0.01
